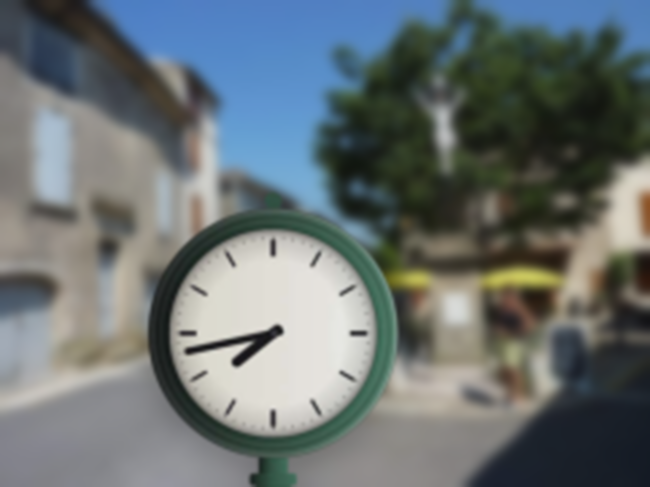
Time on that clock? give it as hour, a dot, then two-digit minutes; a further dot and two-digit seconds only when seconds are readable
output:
7.43
